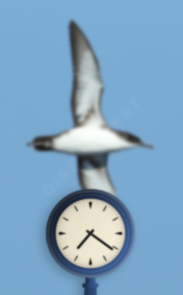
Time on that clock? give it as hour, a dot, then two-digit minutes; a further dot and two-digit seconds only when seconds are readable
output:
7.21
